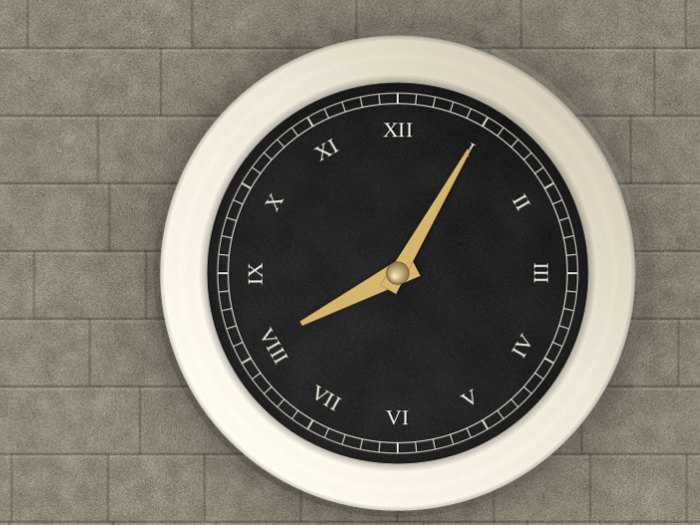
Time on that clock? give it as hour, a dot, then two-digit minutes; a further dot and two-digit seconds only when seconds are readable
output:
8.05
